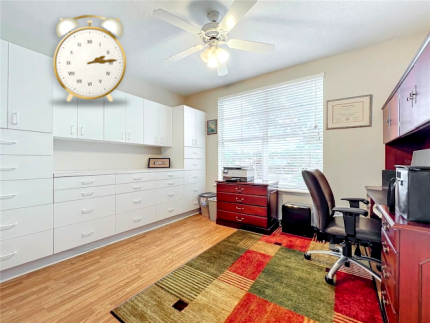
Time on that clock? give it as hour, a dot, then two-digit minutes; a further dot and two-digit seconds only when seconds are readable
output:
2.14
